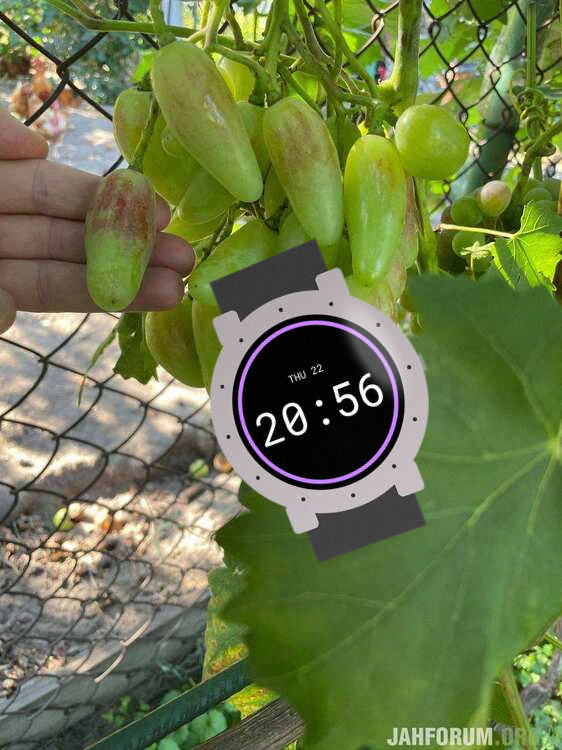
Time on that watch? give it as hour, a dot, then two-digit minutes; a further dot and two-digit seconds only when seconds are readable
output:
20.56
